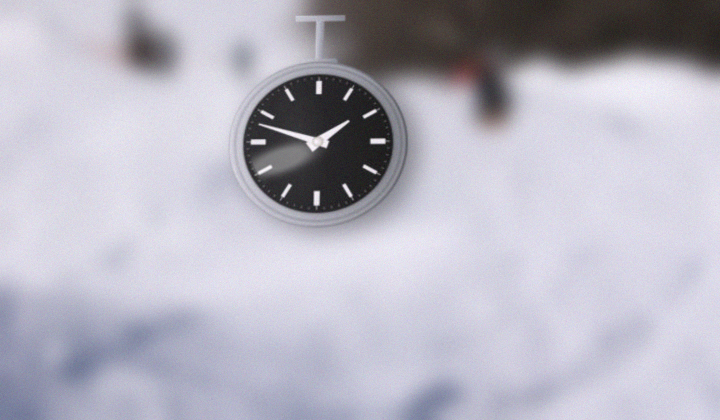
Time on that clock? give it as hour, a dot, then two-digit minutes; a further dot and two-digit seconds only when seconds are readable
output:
1.48
